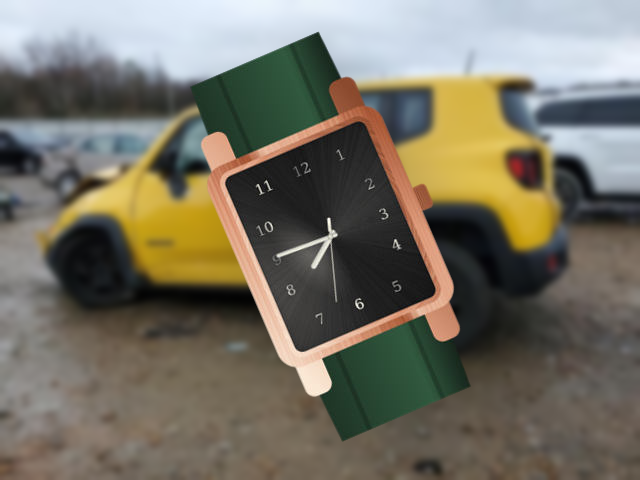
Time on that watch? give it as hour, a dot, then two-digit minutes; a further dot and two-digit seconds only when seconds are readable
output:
7.45.33
